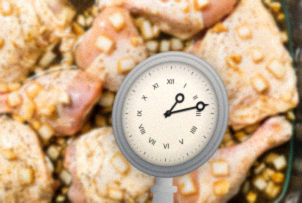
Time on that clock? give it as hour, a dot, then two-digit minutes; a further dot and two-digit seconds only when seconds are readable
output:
1.13
